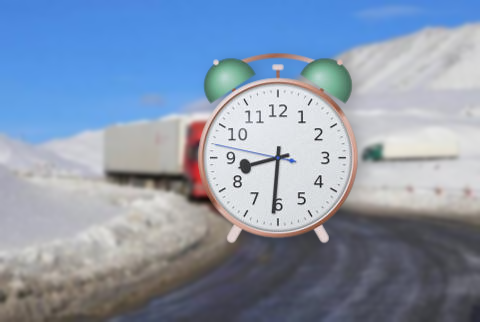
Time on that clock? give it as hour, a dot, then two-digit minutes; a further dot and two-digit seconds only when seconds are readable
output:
8.30.47
